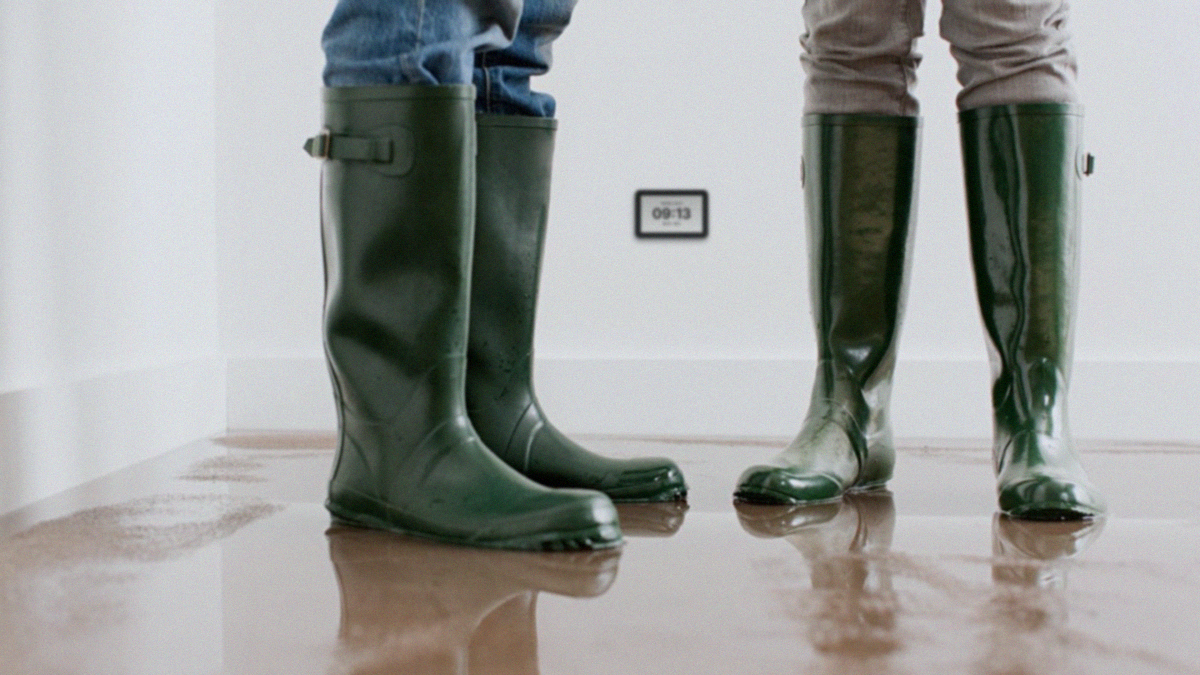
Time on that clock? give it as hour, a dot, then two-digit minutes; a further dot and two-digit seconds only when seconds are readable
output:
9.13
